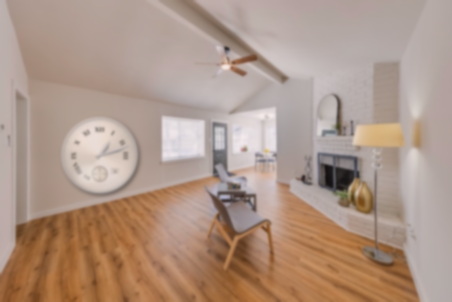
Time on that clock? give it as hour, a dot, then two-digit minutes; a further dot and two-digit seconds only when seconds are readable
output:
1.12
